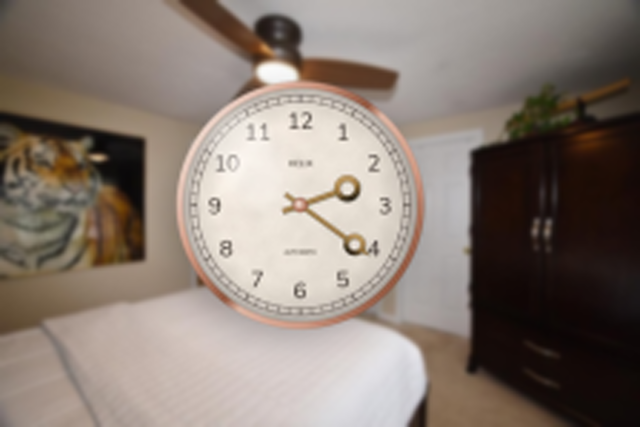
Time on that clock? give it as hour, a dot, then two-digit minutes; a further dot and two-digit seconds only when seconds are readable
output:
2.21
